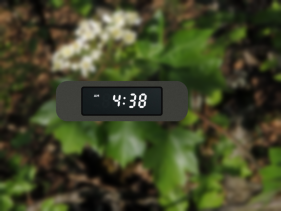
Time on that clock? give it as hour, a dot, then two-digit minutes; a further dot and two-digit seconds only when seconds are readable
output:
4.38
